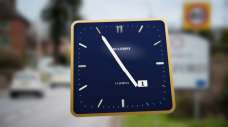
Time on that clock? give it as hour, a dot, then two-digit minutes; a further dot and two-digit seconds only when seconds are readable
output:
4.55
